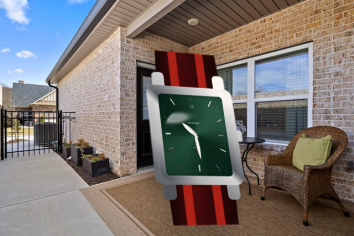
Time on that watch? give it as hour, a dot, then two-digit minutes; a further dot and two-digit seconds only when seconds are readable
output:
10.29
